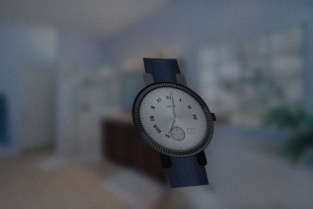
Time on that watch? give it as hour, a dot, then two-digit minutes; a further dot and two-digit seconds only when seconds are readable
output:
7.01
